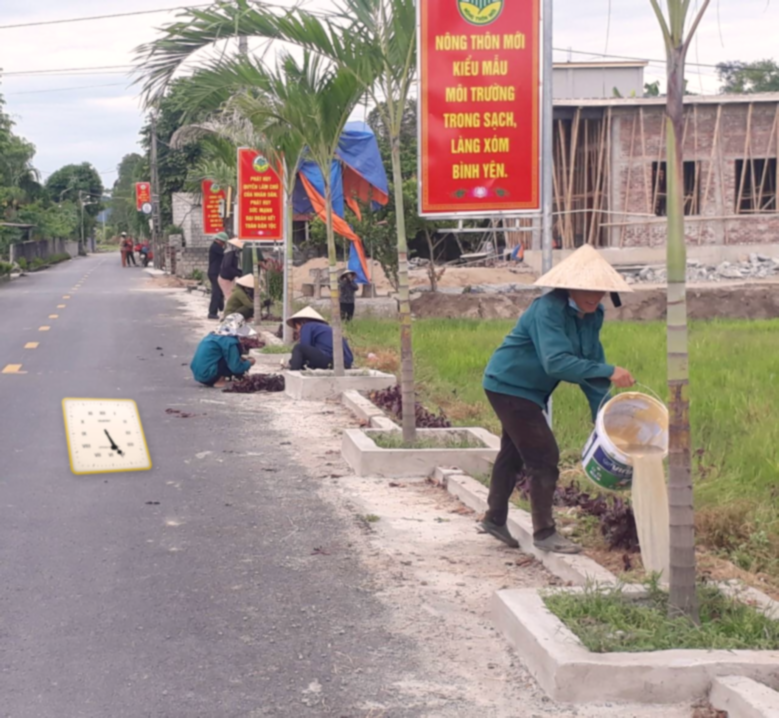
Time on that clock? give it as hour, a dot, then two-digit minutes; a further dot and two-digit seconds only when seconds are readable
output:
5.26
